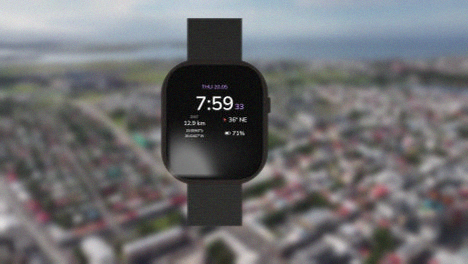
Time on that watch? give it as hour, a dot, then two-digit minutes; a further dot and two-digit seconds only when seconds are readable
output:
7.59.33
